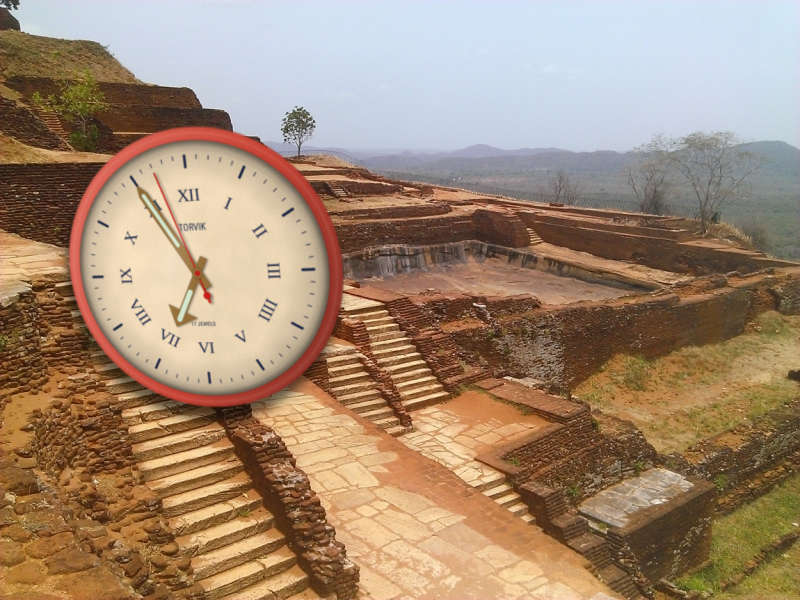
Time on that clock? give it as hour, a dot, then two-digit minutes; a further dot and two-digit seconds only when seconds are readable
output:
6.54.57
